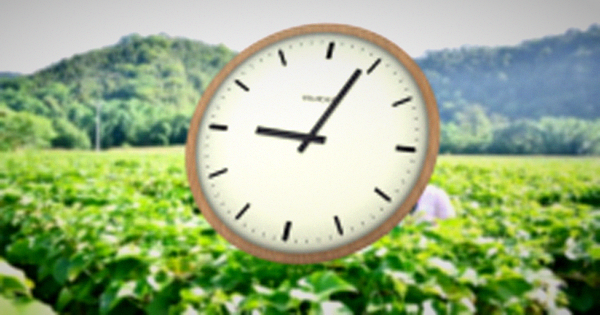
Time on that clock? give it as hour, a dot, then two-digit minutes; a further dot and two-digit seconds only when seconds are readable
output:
9.04
